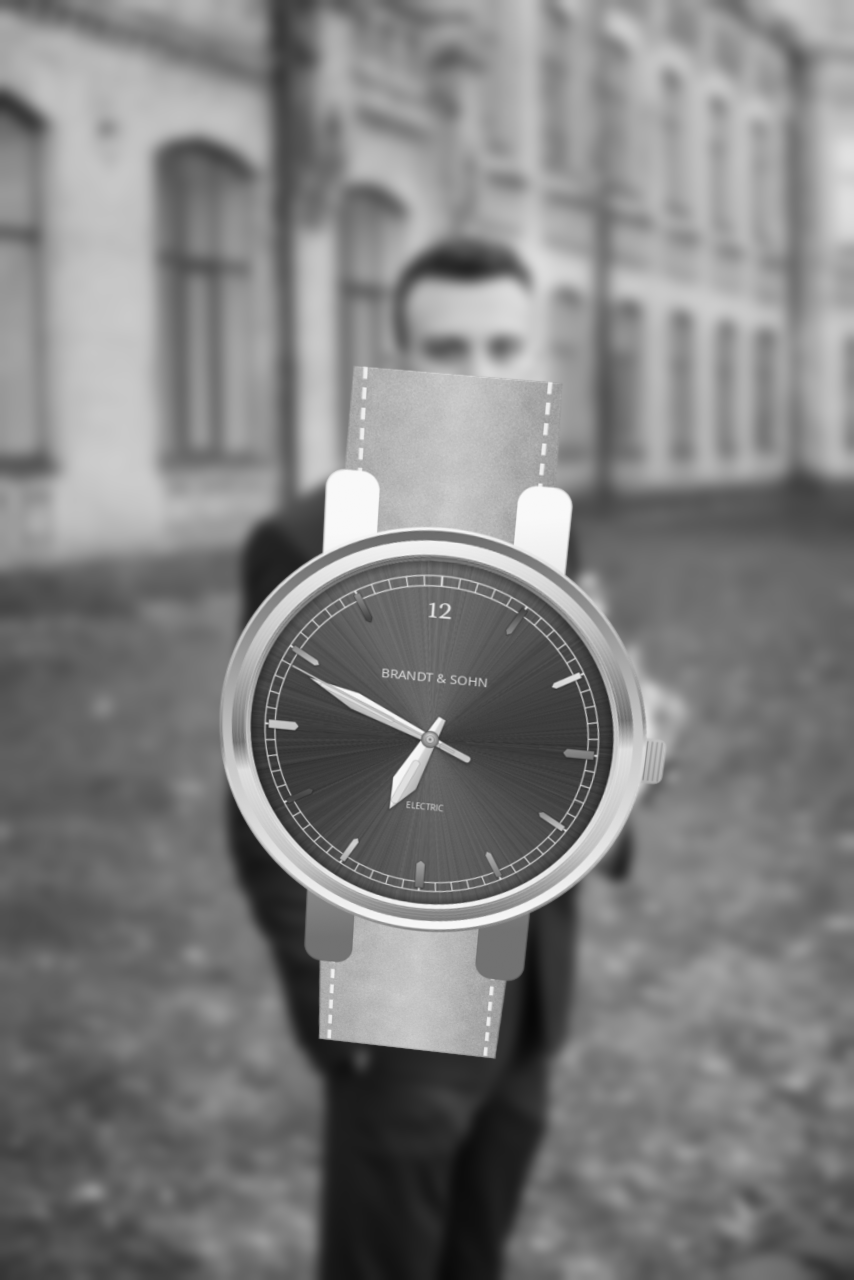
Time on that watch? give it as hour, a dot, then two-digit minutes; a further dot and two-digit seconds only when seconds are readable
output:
6.48.49
